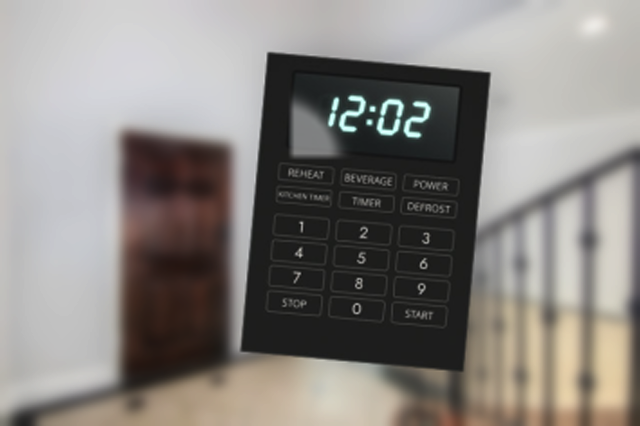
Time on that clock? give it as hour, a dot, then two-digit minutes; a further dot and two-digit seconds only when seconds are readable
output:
12.02
